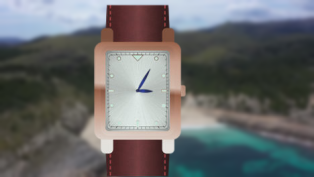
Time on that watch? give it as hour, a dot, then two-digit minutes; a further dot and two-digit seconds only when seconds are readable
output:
3.05
